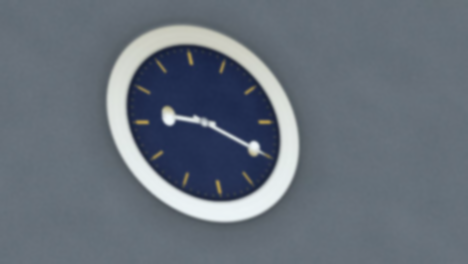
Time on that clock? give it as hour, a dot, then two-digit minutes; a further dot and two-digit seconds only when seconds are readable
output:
9.20
